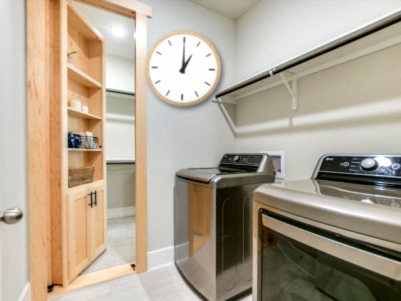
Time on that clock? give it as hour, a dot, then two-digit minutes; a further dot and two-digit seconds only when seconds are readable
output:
1.00
